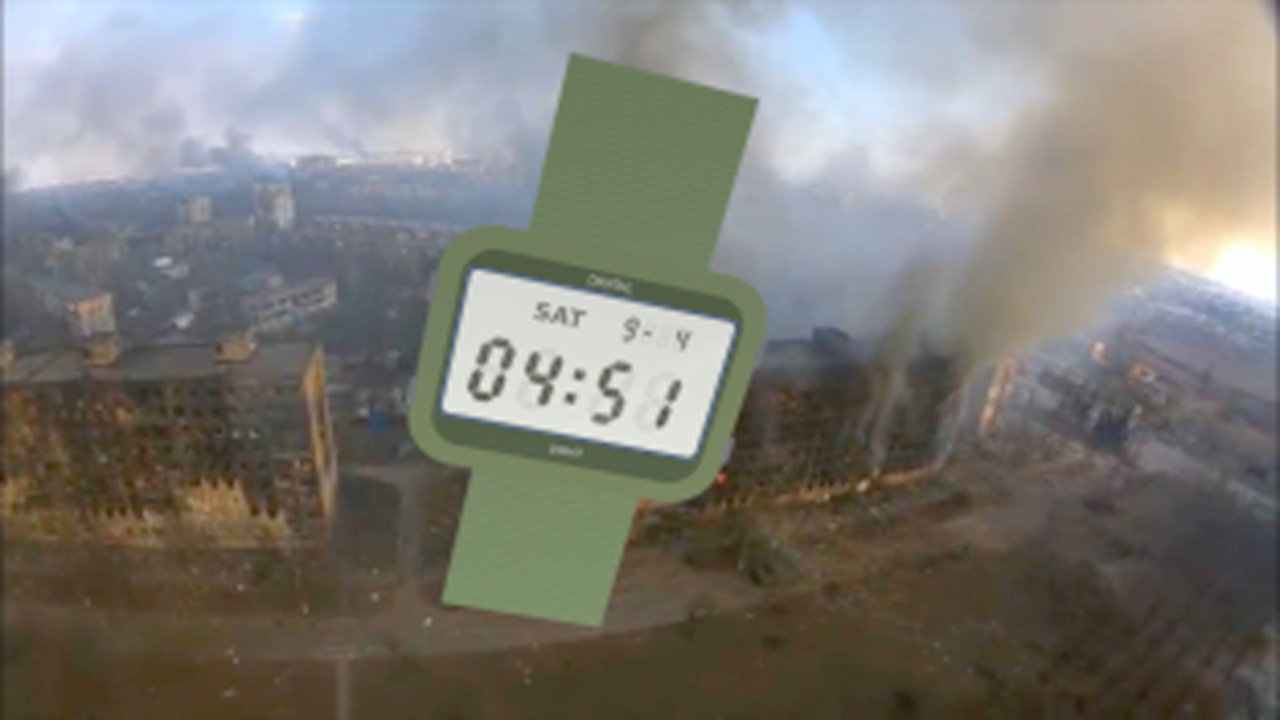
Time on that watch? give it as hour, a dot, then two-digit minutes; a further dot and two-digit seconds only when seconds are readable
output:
4.51
